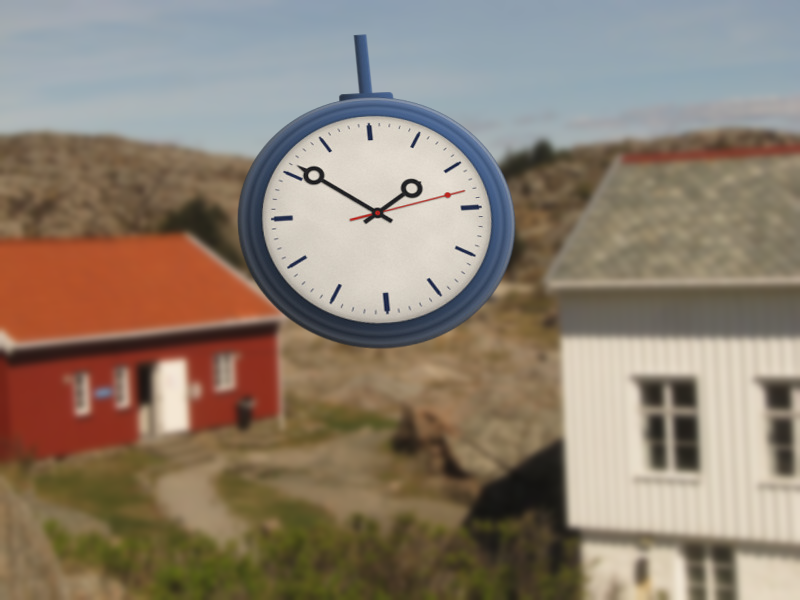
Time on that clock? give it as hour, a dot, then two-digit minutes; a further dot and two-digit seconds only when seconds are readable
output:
1.51.13
